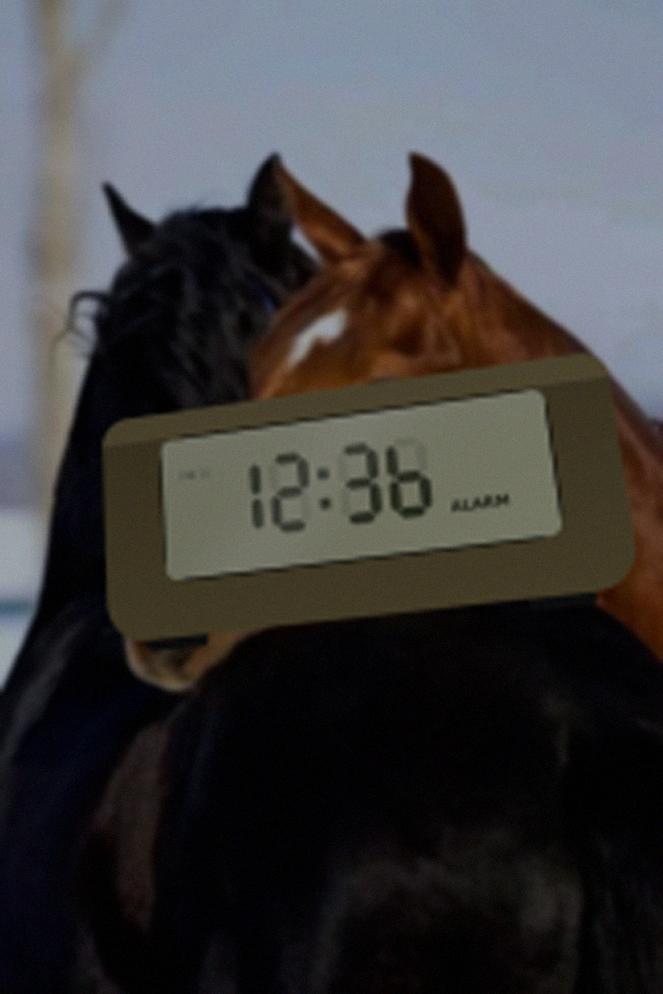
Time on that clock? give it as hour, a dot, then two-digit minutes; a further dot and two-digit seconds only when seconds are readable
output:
12.36
